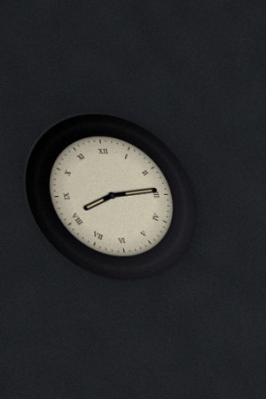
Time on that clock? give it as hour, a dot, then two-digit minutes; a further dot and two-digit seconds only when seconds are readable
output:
8.14
